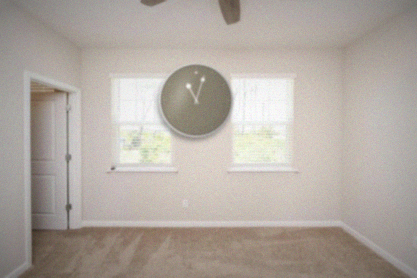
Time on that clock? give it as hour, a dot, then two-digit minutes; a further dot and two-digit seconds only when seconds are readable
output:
11.03
